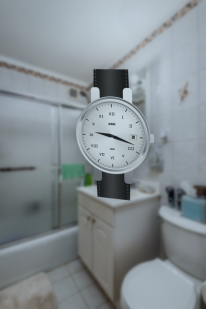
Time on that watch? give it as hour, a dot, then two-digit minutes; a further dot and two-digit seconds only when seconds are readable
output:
9.18
